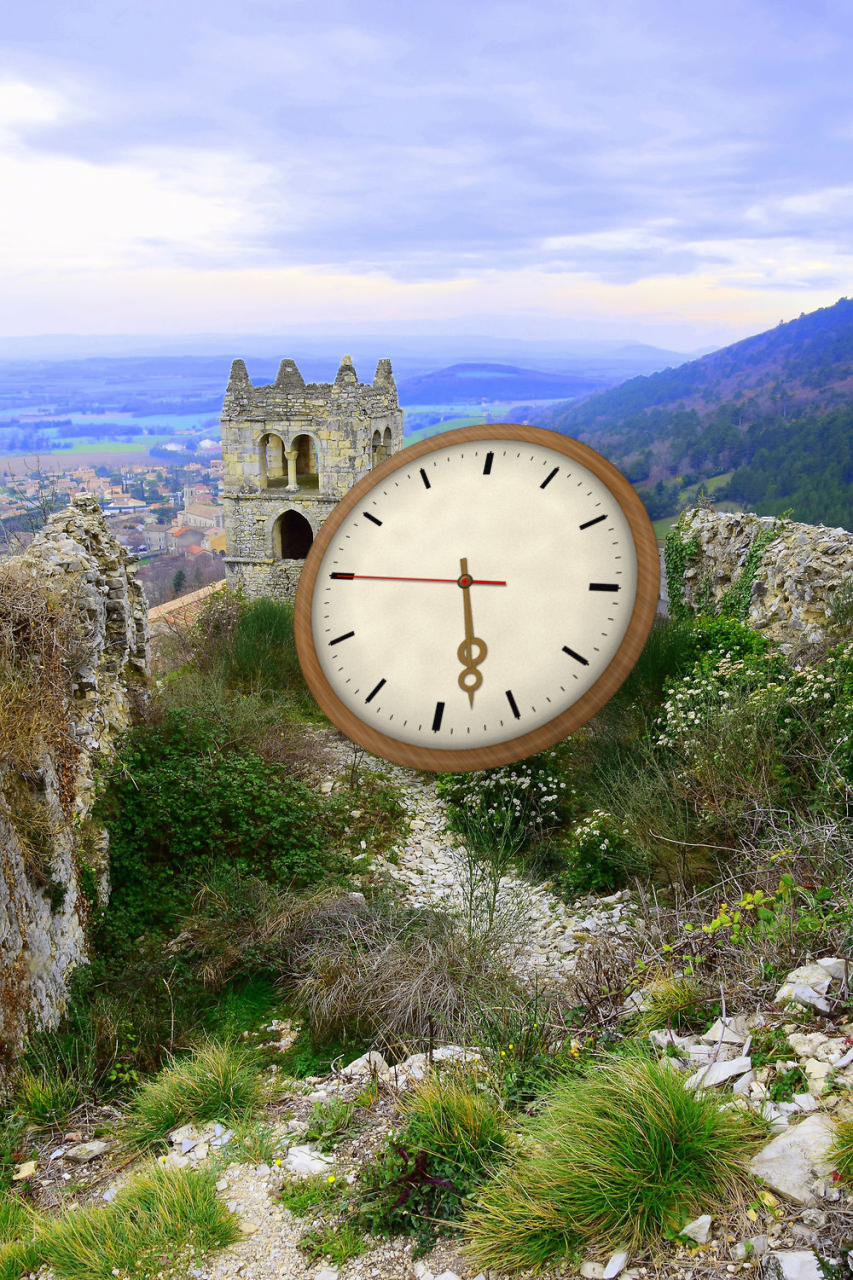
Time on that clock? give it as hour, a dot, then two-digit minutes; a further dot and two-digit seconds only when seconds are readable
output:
5.27.45
